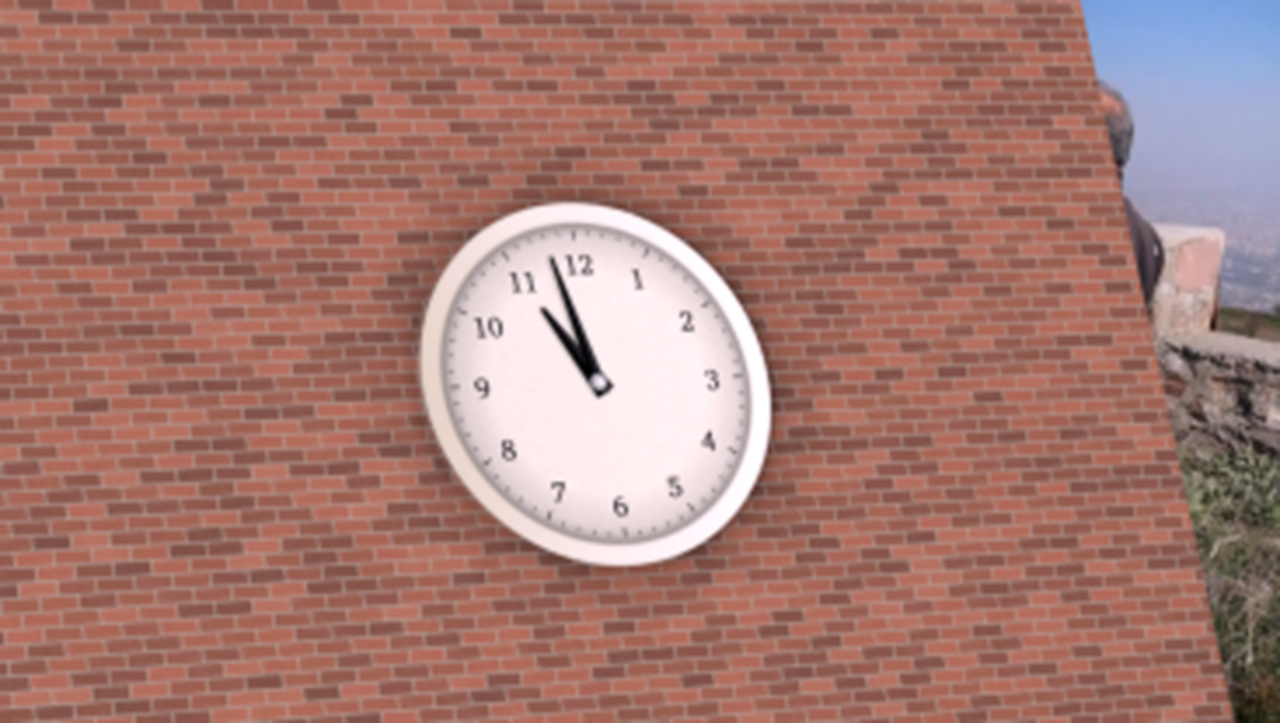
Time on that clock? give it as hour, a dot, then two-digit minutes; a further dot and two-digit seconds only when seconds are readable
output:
10.58
